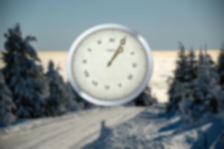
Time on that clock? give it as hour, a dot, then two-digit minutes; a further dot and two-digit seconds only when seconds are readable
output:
1.04
